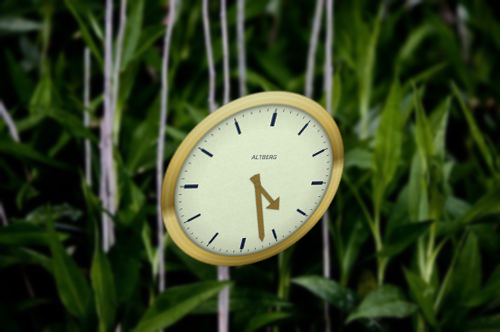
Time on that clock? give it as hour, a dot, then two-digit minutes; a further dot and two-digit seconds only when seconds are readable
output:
4.27
